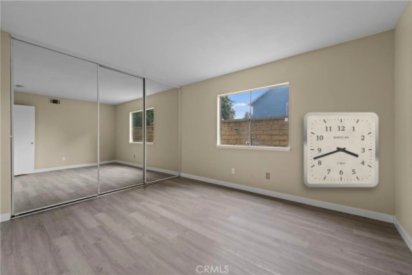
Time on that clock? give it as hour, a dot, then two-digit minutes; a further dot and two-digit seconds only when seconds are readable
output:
3.42
